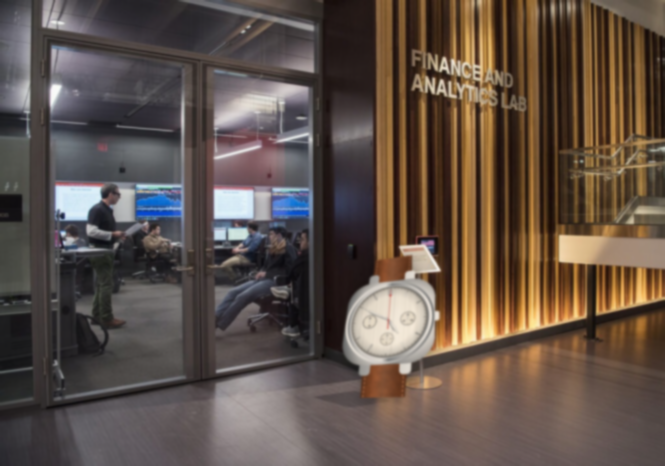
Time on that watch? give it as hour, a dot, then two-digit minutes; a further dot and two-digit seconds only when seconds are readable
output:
4.50
